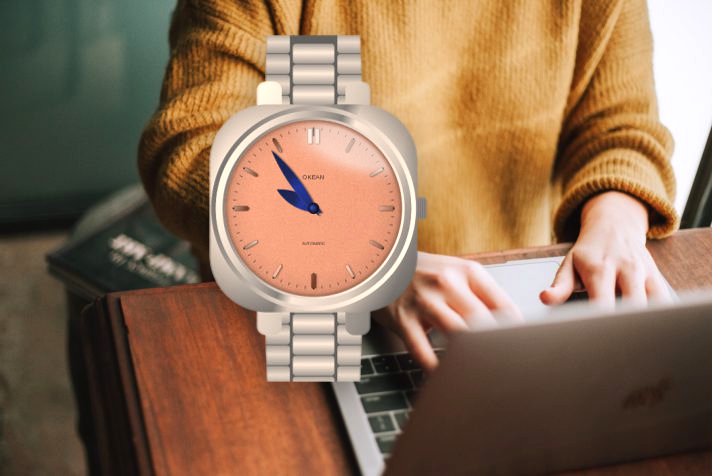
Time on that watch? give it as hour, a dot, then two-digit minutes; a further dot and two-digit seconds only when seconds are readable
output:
9.54
